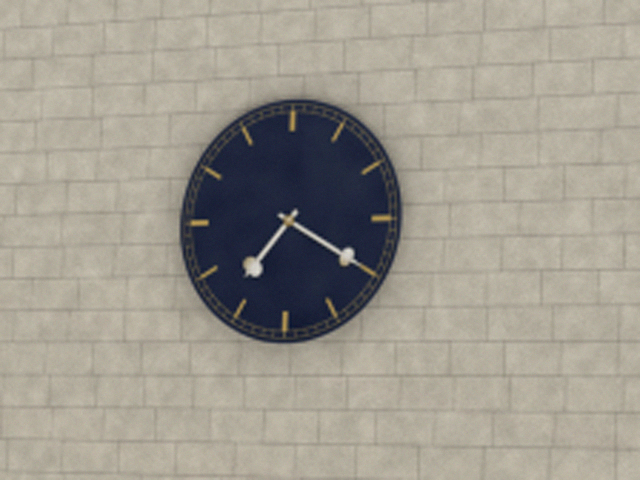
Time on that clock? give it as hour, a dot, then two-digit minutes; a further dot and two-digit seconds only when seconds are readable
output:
7.20
